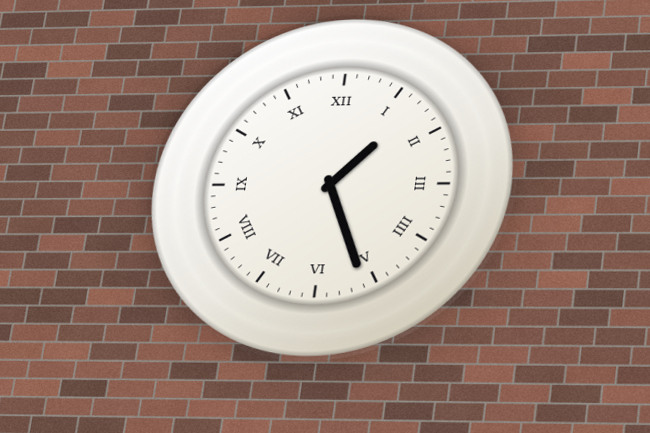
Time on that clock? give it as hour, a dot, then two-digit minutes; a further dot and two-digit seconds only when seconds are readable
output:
1.26
